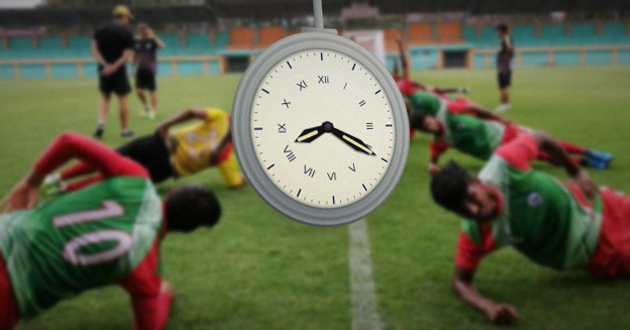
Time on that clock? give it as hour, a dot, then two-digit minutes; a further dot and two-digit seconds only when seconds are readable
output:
8.20
